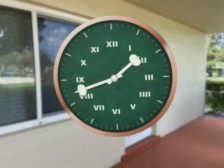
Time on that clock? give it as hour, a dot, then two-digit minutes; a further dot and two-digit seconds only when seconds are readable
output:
1.42
